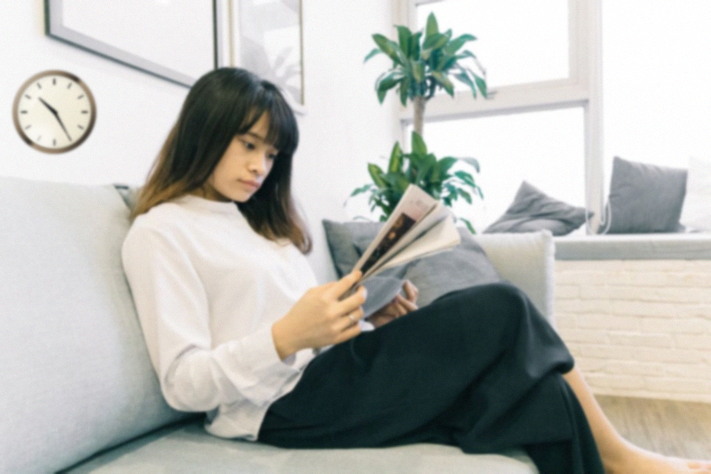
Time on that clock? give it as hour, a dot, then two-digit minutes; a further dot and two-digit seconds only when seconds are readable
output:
10.25
